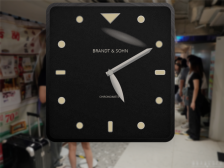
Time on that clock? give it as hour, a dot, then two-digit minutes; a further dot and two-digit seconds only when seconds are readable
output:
5.10
